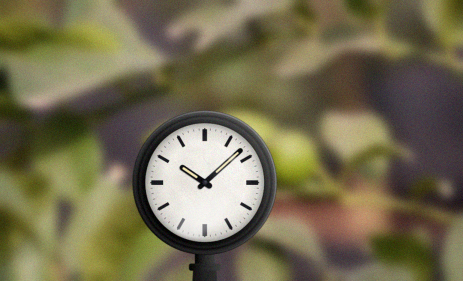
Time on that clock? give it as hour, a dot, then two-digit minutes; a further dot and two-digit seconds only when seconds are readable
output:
10.08
